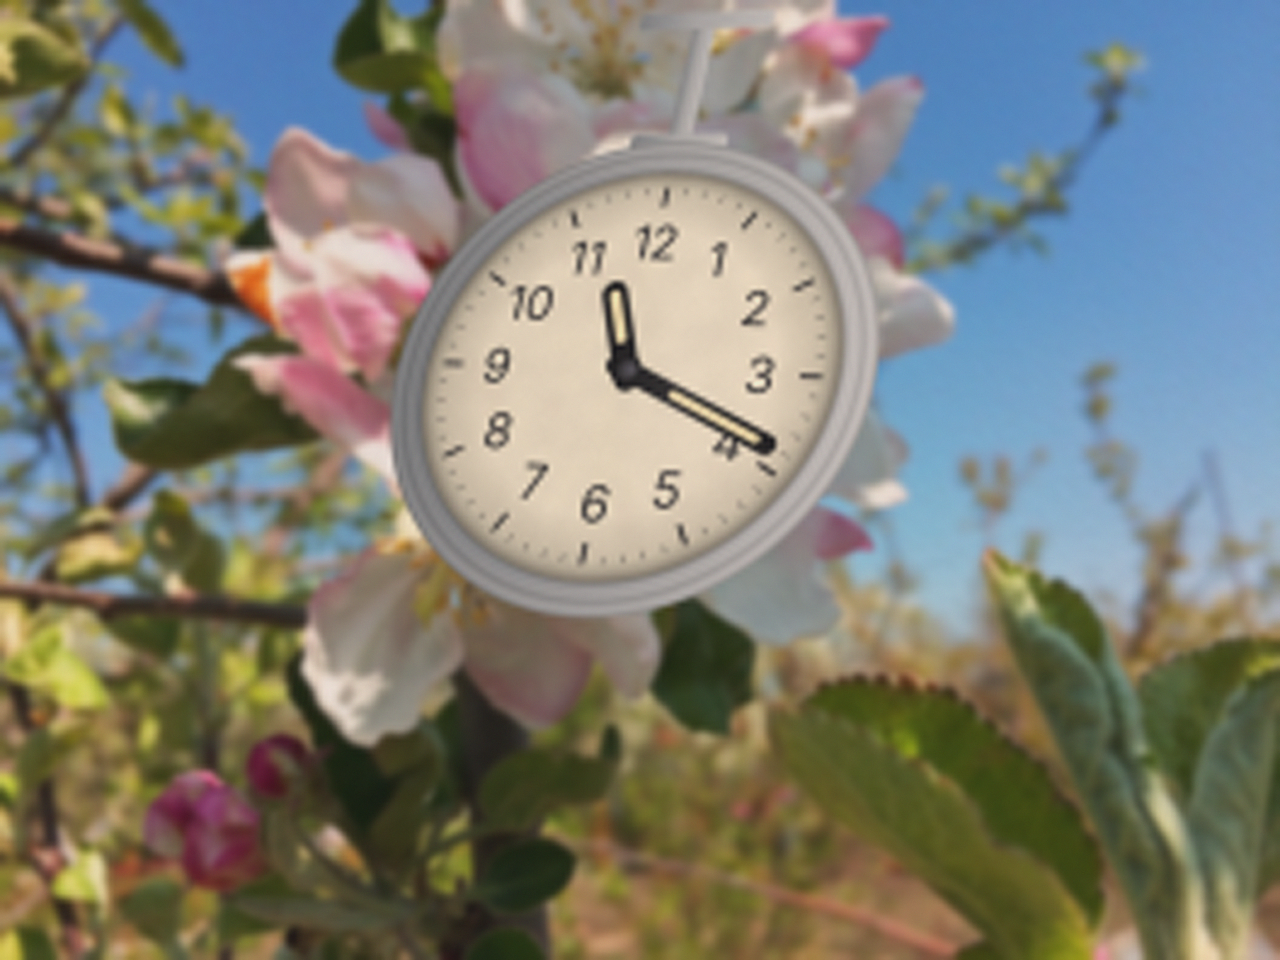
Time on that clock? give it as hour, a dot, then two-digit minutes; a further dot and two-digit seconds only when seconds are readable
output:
11.19
